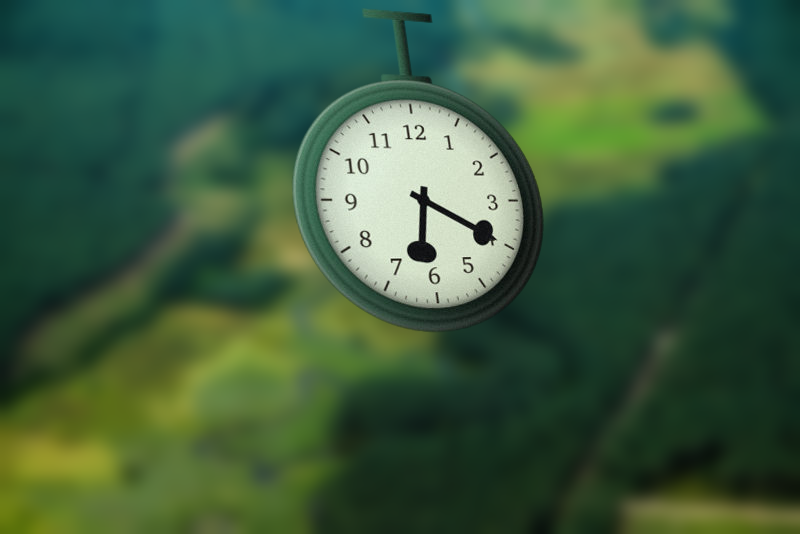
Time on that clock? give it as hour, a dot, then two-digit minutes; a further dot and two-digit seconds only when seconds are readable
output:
6.20
